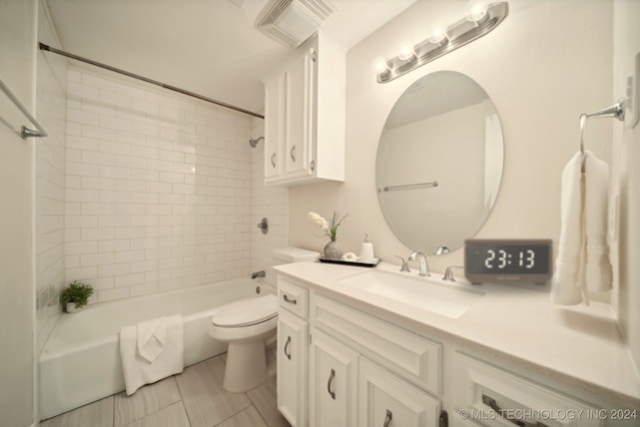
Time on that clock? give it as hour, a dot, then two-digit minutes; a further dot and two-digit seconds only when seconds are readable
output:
23.13
